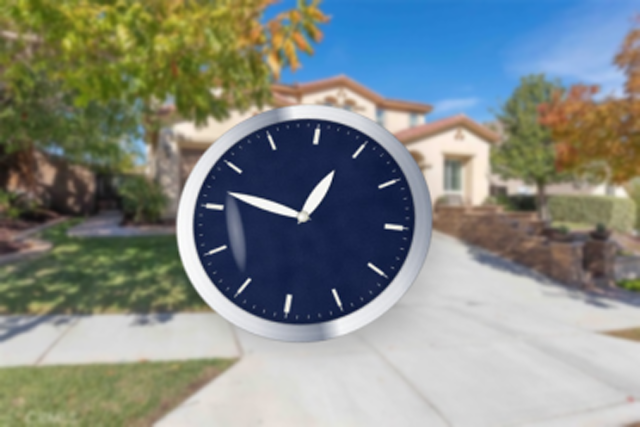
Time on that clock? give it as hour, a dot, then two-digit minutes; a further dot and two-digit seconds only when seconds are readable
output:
12.47
